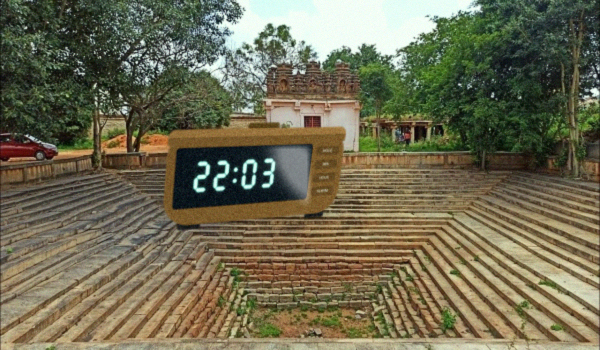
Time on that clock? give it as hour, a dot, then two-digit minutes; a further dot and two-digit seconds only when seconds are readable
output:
22.03
